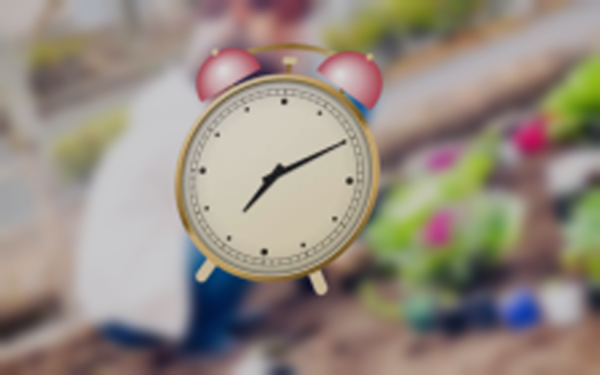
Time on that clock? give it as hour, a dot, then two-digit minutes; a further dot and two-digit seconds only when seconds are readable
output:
7.10
